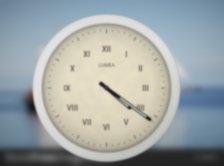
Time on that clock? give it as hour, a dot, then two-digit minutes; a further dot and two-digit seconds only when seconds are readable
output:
4.21
